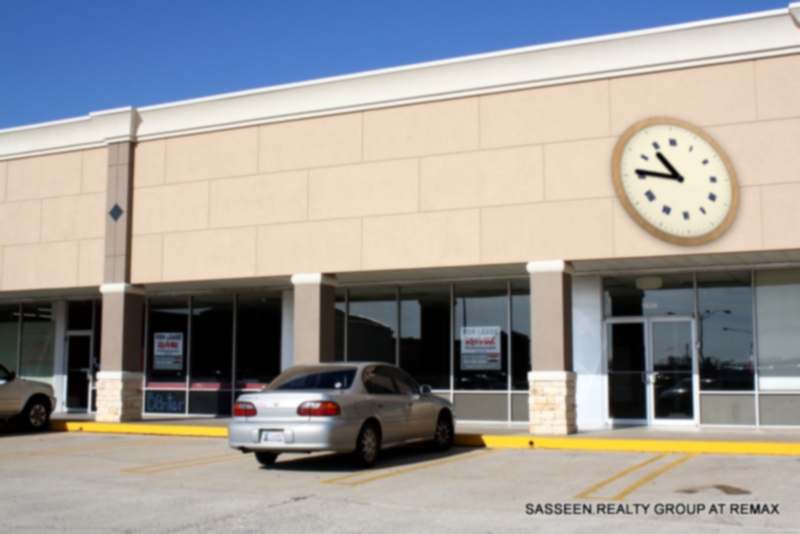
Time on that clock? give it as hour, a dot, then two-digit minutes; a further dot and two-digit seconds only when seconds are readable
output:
10.46
